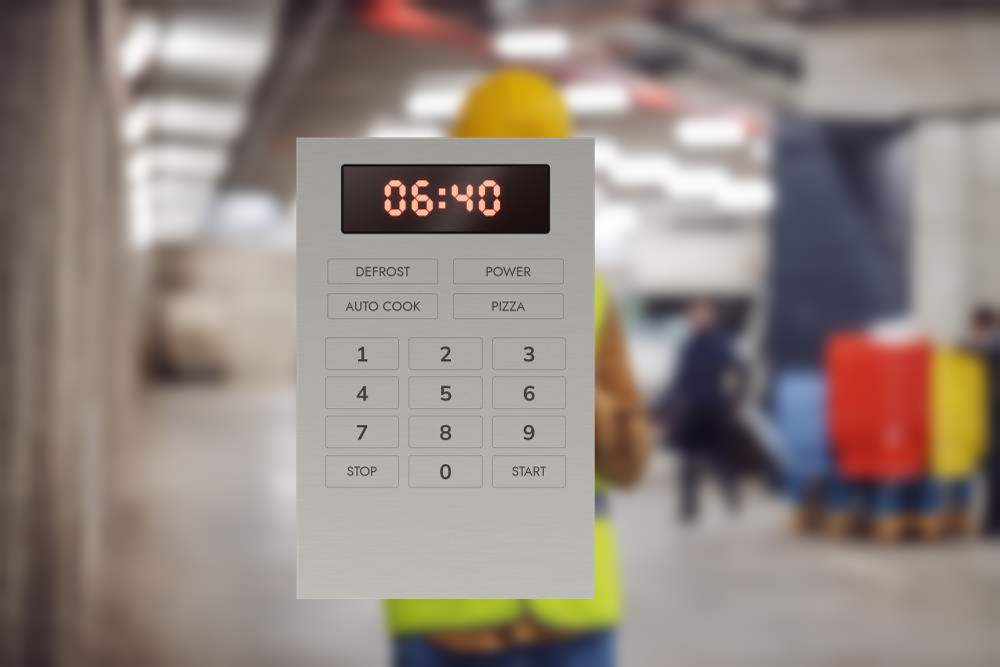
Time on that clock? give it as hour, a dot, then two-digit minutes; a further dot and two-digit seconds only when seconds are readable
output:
6.40
